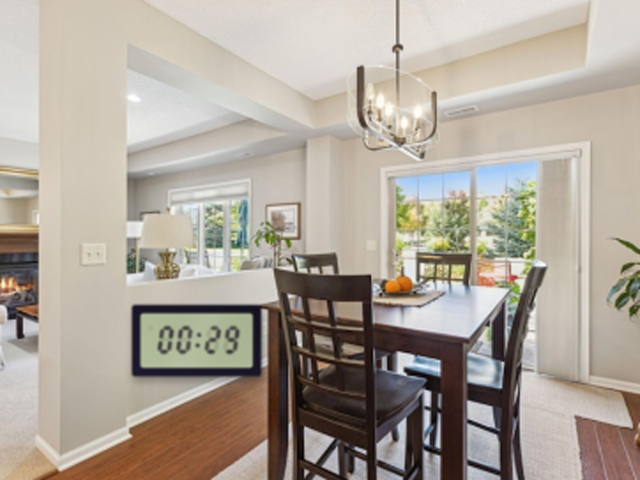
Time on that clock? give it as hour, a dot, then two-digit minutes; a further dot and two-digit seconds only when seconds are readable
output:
0.29
